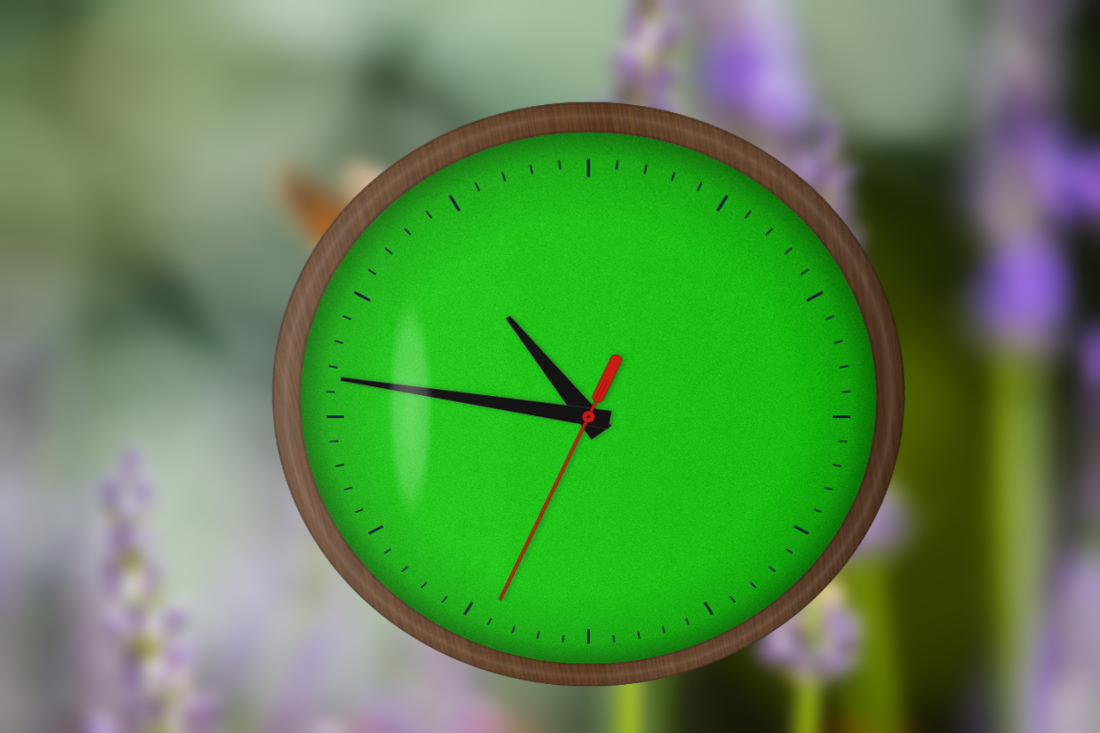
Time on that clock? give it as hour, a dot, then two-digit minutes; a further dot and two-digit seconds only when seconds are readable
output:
10.46.34
